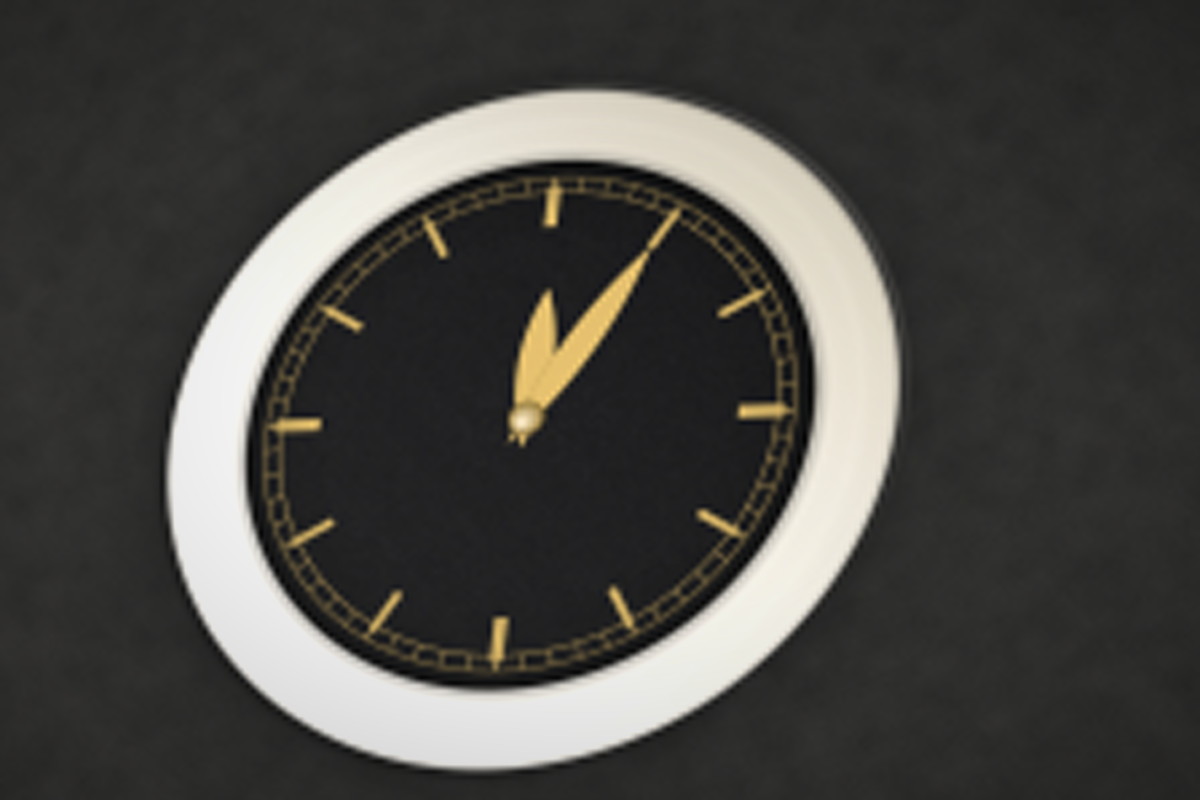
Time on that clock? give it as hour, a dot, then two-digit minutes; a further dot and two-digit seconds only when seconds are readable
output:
12.05
